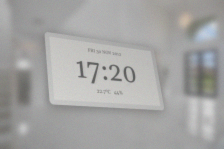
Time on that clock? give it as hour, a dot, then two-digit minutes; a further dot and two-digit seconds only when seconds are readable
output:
17.20
